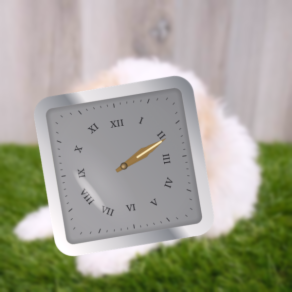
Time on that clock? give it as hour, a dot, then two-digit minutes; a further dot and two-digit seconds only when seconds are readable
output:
2.11
